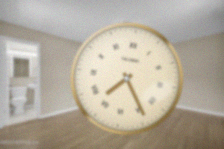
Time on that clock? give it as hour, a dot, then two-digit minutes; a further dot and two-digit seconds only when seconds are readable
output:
7.24
